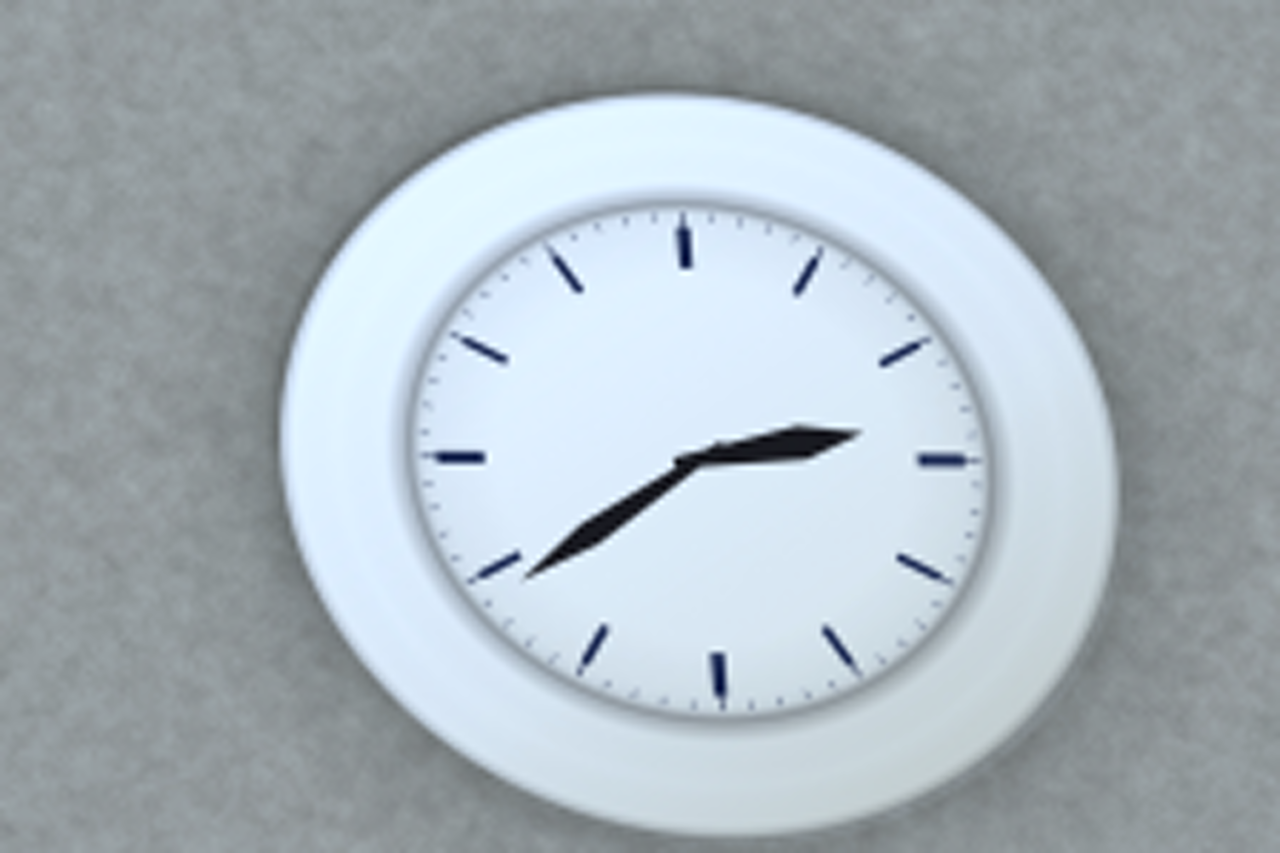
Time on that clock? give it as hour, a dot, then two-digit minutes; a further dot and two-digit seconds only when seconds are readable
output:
2.39
